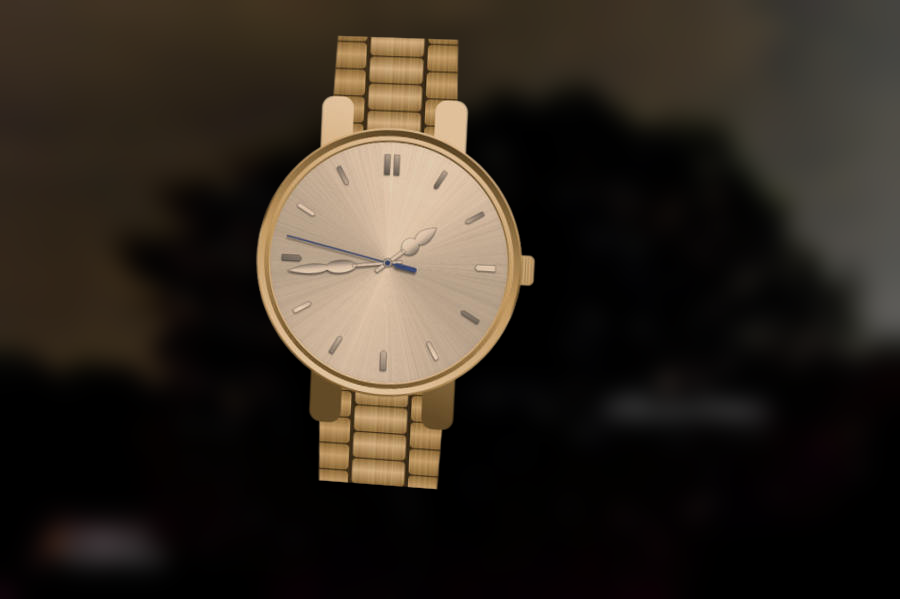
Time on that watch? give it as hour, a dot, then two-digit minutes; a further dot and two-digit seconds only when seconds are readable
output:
1.43.47
